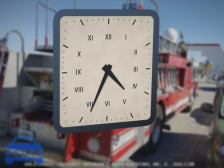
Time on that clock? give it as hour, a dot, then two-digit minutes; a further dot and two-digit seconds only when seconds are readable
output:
4.34
